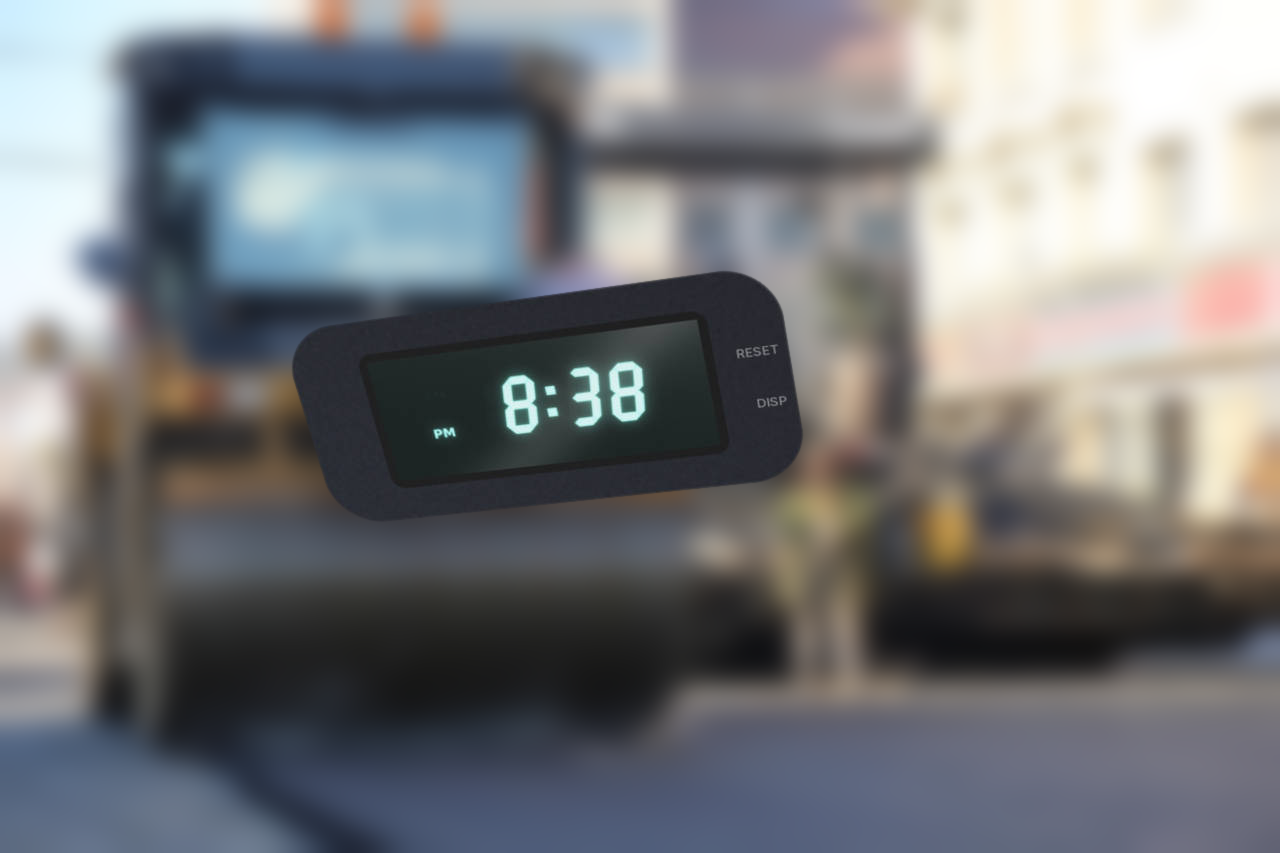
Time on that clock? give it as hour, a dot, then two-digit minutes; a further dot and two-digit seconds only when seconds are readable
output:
8.38
